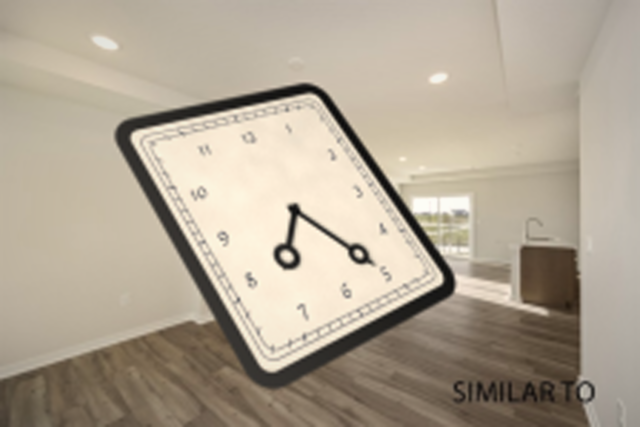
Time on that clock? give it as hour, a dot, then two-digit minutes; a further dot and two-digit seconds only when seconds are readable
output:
7.25
